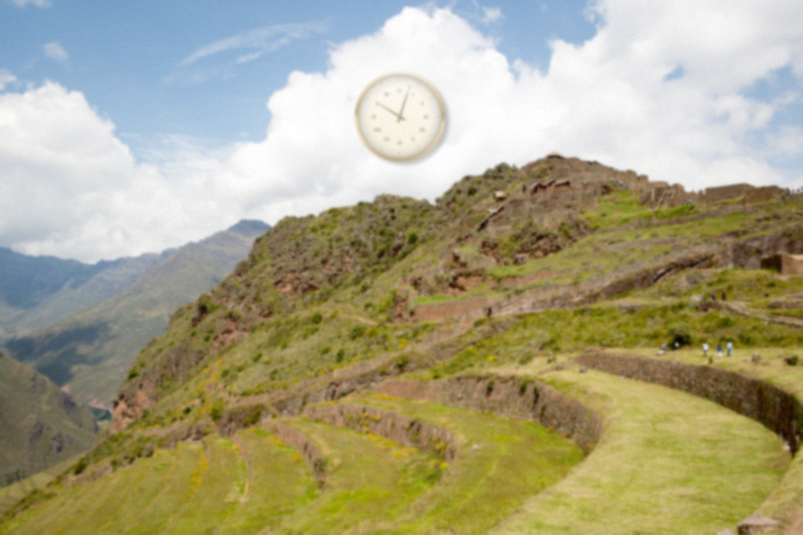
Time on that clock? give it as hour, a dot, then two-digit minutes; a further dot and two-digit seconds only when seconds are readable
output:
10.03
